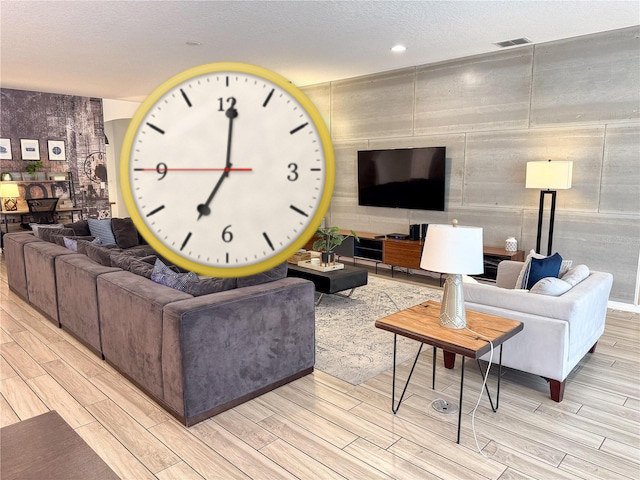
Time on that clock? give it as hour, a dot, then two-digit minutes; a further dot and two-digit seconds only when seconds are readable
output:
7.00.45
